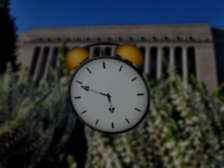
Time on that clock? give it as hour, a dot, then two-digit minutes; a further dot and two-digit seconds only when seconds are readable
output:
5.49
